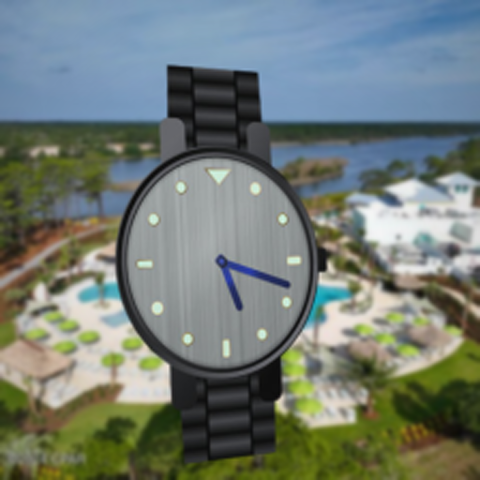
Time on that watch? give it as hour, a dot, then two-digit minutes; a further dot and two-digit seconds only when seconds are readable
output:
5.18
